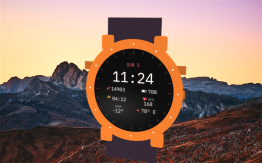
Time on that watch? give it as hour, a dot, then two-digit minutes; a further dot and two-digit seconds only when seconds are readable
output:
11.24
